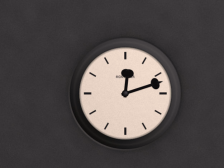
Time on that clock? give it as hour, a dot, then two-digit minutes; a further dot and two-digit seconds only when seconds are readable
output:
12.12
